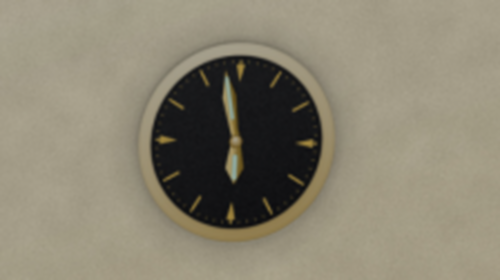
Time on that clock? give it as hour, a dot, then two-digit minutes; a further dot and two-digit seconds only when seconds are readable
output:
5.58
